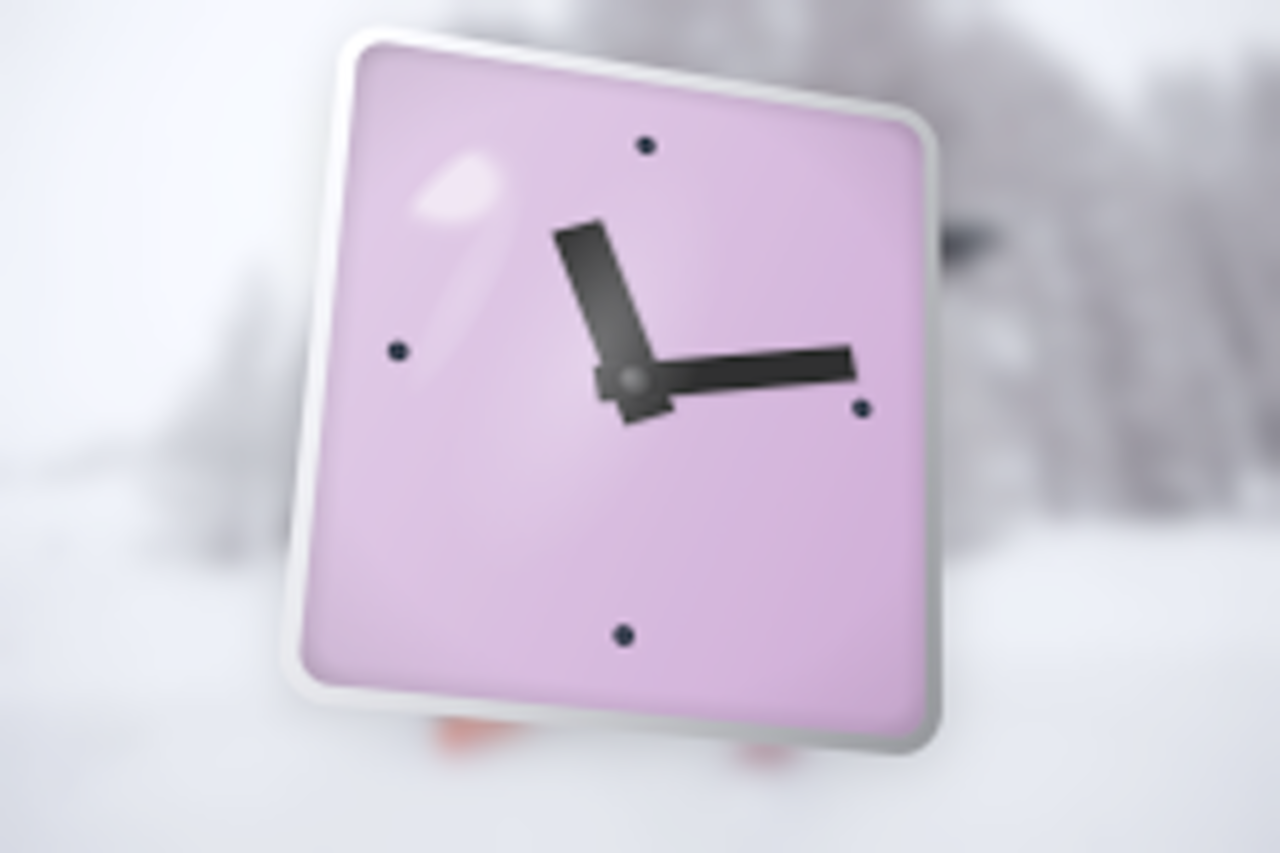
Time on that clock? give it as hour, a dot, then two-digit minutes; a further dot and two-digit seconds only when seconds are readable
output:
11.13
